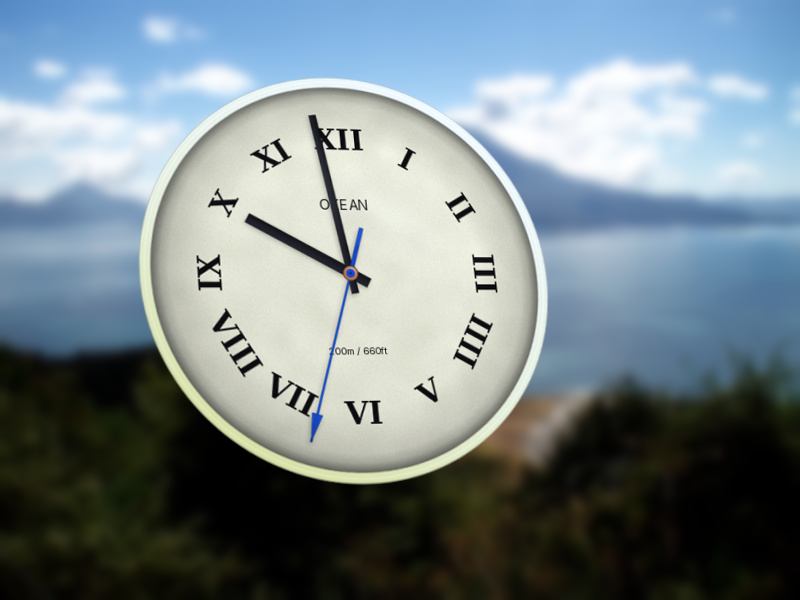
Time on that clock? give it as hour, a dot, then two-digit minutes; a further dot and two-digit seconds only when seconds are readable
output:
9.58.33
